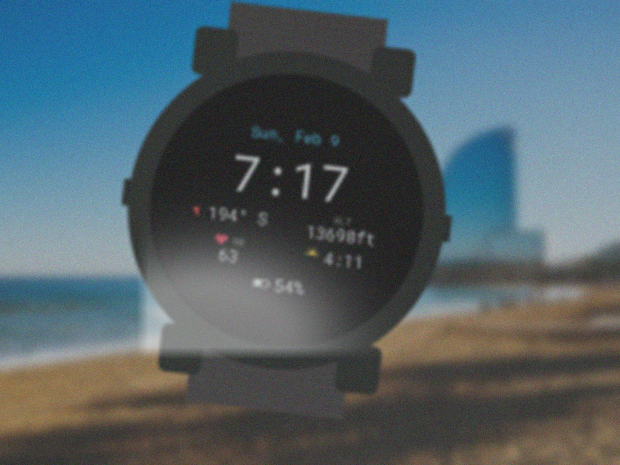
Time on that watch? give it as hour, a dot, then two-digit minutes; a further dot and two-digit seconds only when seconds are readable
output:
7.17
